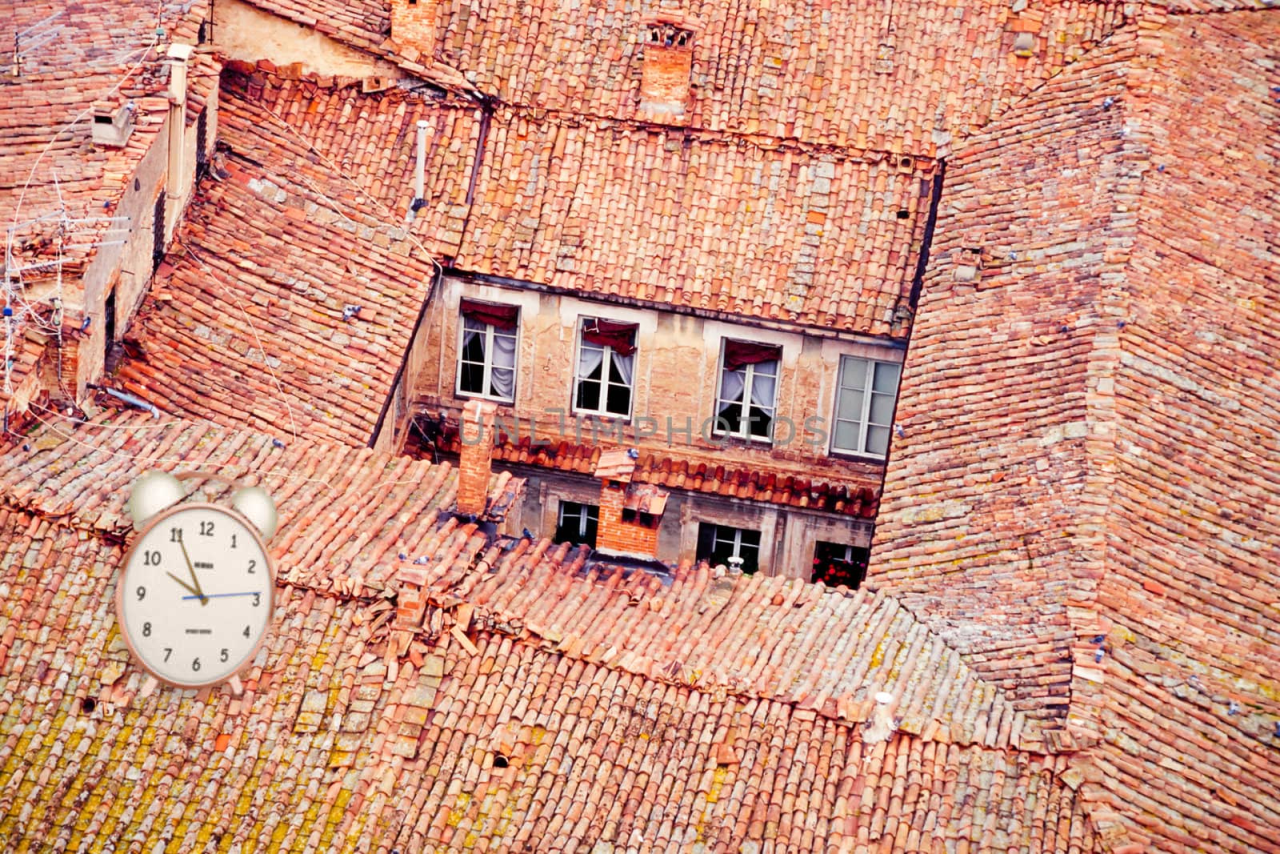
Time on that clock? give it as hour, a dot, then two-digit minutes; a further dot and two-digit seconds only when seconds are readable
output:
9.55.14
